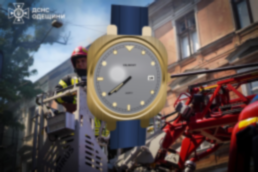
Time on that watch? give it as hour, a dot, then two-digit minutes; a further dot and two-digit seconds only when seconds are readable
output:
7.39
